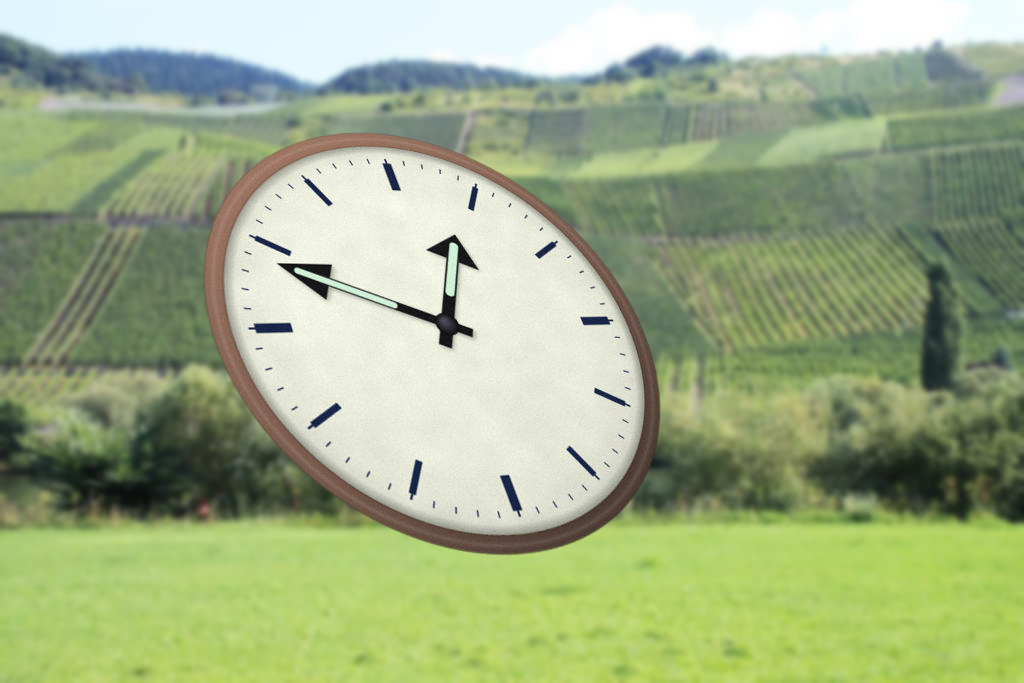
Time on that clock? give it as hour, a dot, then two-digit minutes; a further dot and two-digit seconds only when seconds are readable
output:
12.49
